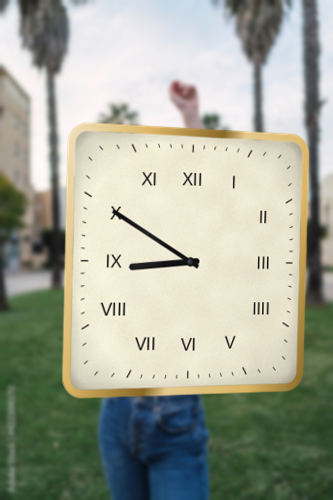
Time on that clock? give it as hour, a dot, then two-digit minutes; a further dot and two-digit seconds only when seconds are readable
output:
8.50
